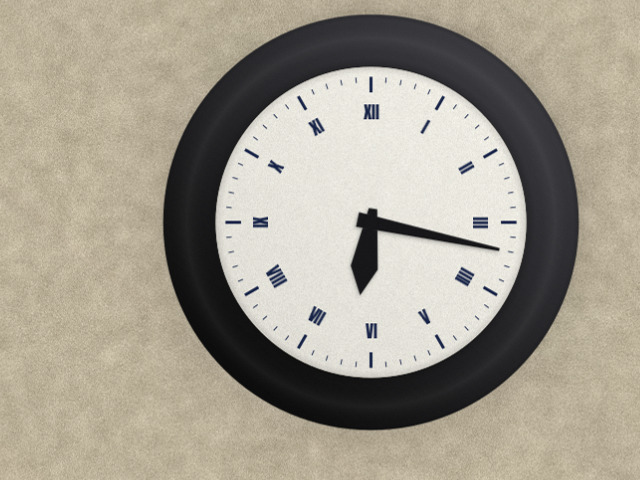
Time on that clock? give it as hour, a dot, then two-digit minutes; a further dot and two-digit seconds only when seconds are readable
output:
6.17
